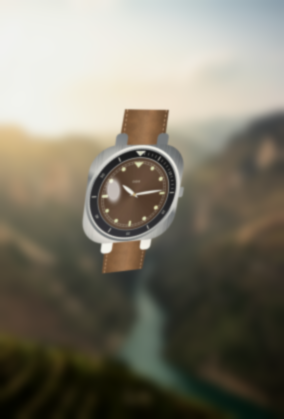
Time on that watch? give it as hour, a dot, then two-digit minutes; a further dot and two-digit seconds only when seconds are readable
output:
10.14
